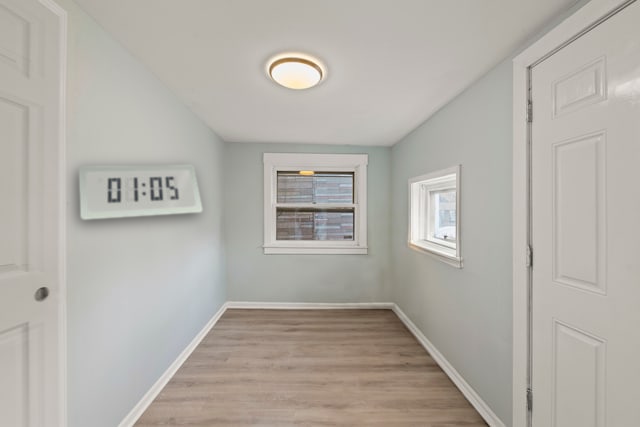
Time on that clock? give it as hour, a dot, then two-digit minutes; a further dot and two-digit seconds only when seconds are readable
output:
1.05
